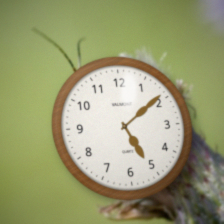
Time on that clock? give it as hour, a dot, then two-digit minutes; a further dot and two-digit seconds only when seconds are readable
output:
5.09
